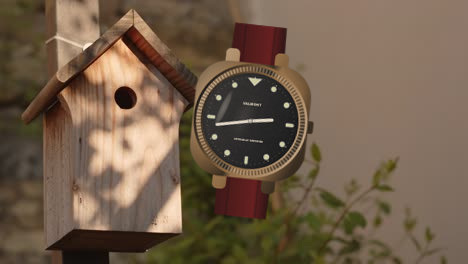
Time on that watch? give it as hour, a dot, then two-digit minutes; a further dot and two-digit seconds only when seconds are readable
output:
2.43
